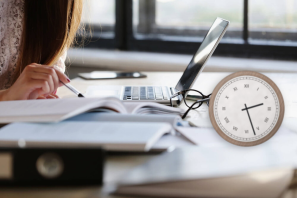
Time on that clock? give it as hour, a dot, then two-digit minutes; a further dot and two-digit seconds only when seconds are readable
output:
2.27
